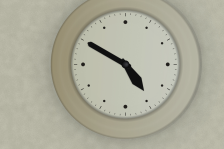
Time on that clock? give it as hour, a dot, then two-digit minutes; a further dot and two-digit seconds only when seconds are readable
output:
4.50
